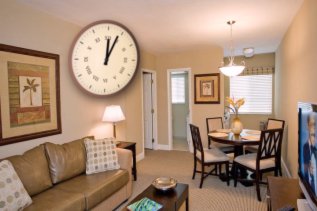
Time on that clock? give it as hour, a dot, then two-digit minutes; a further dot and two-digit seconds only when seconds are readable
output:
12.04
